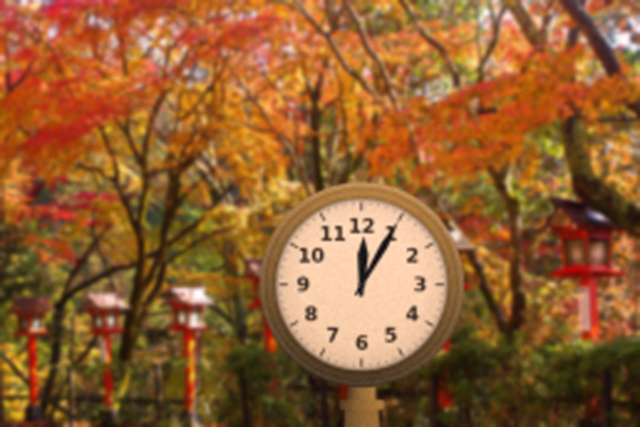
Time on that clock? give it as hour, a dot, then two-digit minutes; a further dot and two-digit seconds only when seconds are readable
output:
12.05
